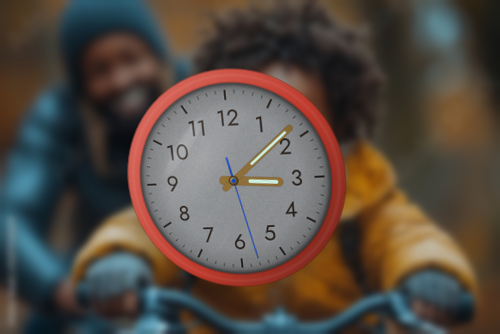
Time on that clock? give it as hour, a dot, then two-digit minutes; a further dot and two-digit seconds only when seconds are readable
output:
3.08.28
